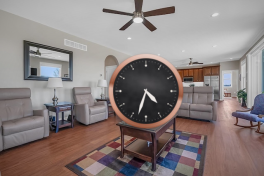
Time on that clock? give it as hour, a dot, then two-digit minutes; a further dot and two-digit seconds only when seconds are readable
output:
4.33
